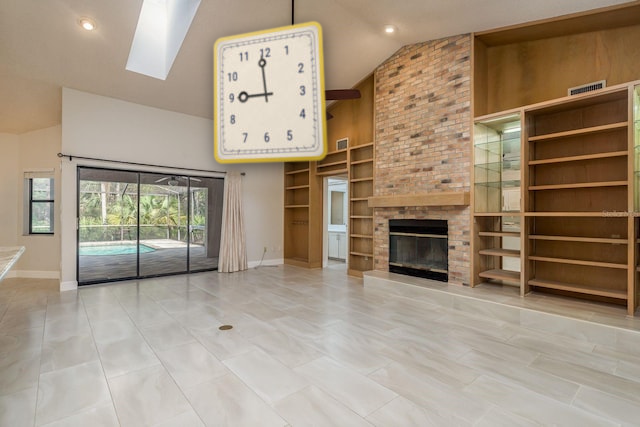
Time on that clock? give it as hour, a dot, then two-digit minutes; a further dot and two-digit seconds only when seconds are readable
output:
8.59
